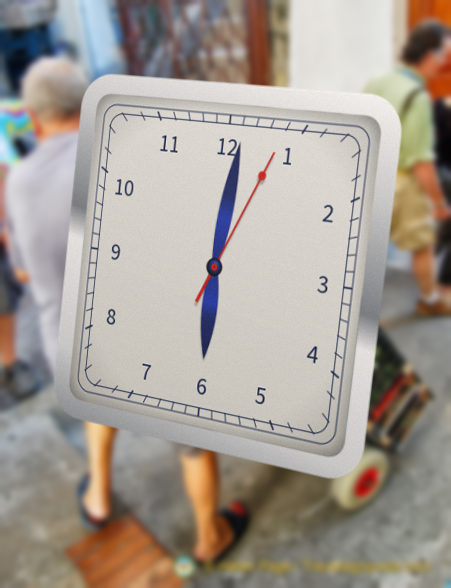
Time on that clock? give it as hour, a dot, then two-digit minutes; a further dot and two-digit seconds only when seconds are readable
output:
6.01.04
